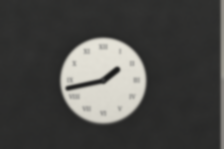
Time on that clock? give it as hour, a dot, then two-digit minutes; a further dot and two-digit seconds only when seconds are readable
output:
1.43
